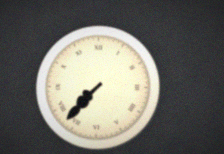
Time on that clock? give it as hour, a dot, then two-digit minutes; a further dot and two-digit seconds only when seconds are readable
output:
7.37
